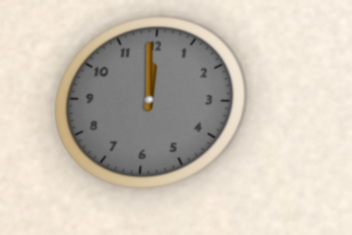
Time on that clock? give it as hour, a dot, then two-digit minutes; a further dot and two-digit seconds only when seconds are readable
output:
11.59
